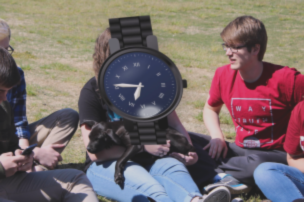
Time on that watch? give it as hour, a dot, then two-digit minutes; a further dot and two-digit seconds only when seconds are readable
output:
6.46
